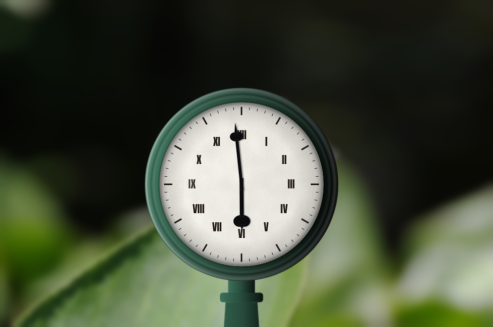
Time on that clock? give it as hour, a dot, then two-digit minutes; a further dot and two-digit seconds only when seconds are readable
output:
5.59
